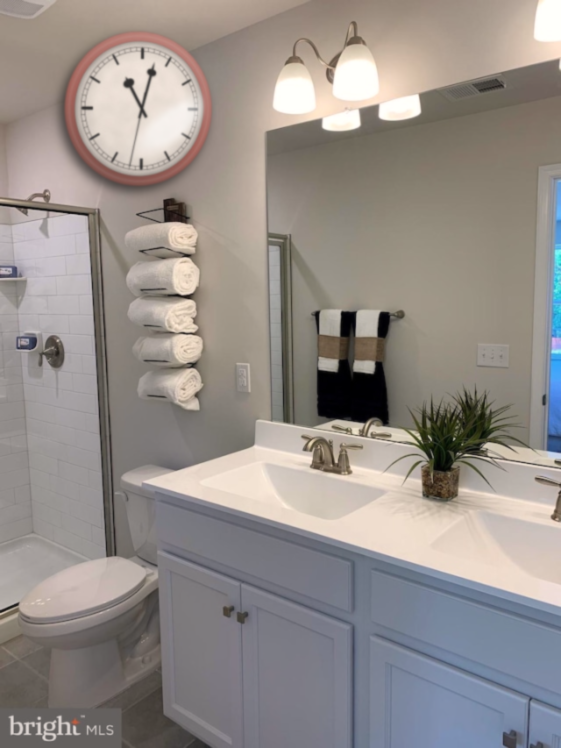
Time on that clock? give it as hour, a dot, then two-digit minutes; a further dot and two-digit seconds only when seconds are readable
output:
11.02.32
